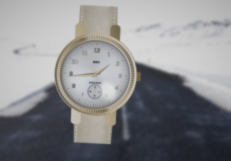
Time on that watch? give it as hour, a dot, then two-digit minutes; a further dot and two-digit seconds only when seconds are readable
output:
1.44
